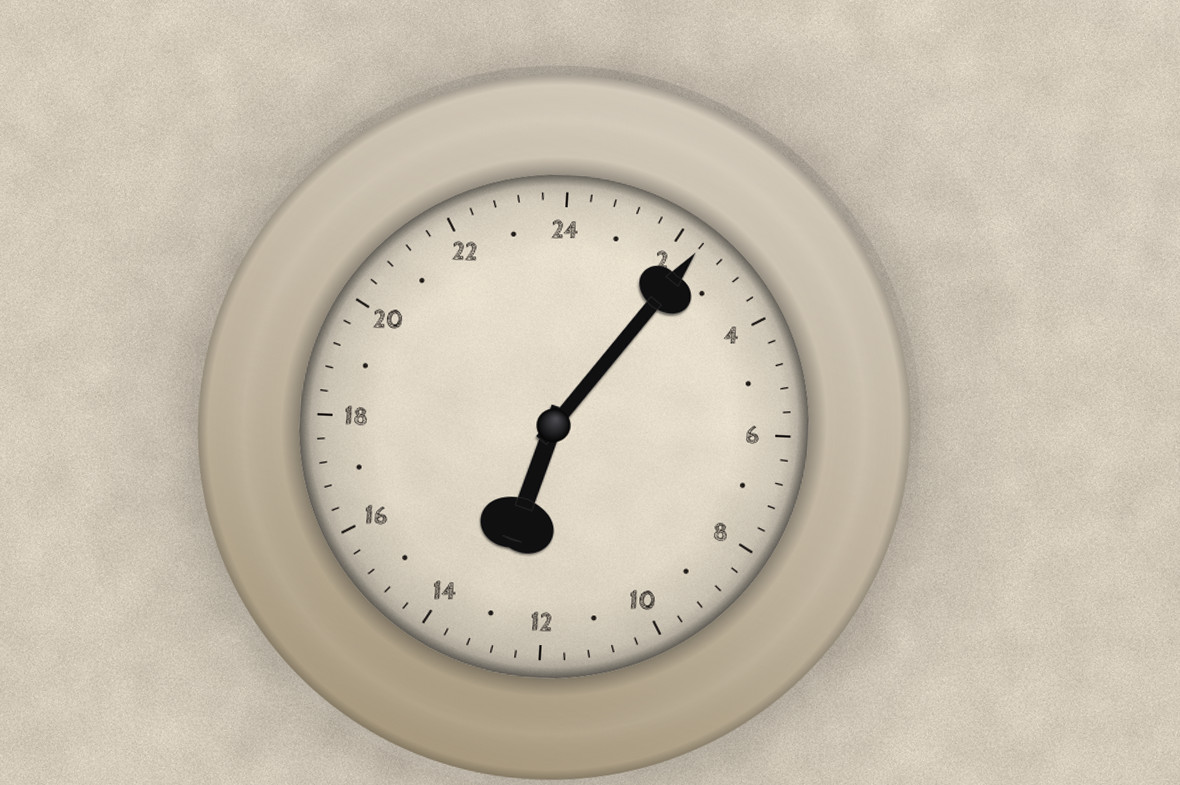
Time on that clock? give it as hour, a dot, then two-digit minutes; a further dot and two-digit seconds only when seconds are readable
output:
13.06
